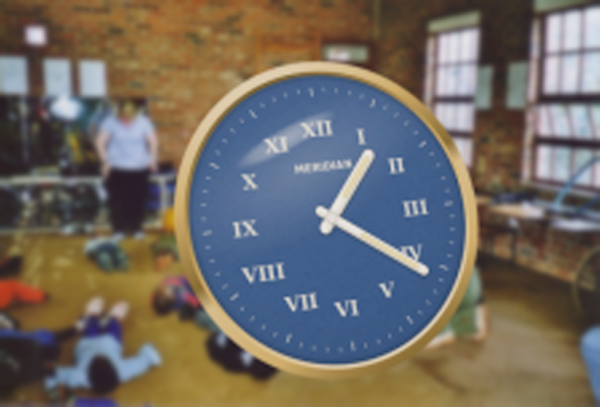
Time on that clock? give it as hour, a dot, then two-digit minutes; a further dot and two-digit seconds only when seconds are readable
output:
1.21
